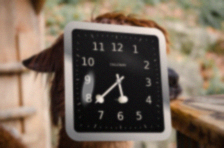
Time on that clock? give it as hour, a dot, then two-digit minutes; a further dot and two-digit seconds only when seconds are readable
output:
5.38
